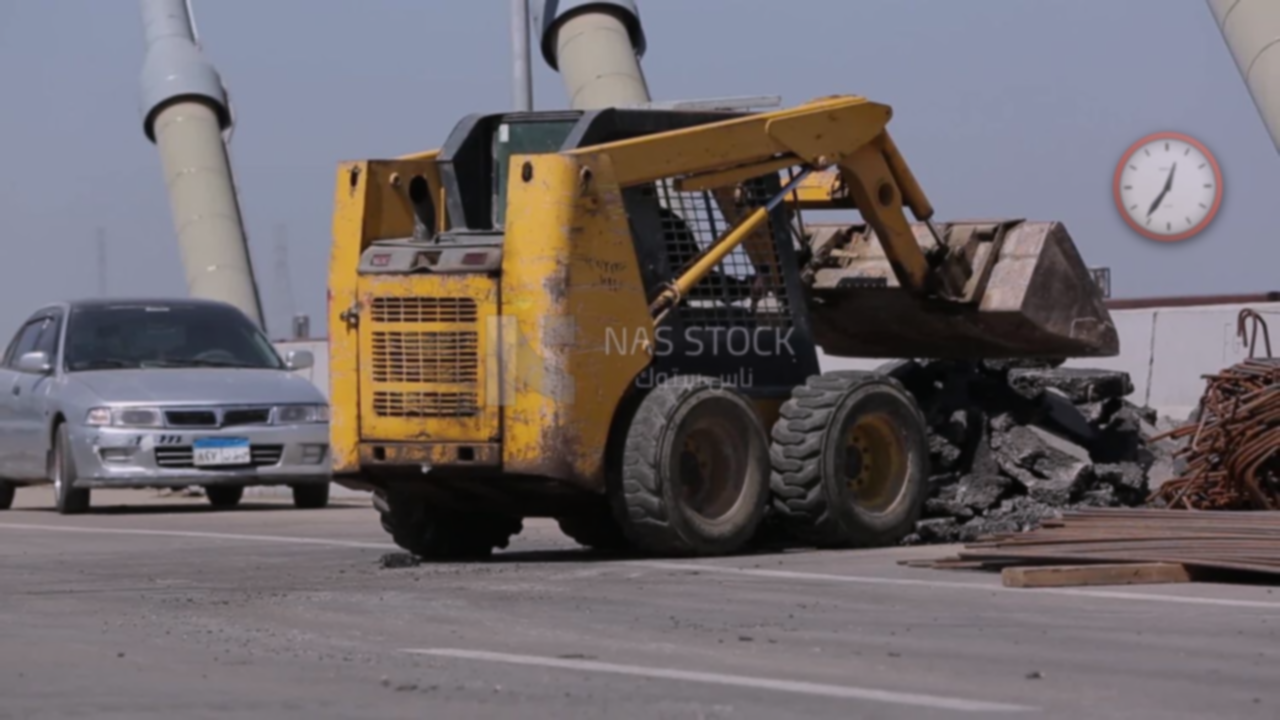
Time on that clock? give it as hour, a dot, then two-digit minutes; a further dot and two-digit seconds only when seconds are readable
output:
12.36
